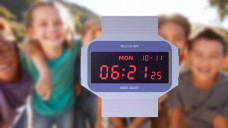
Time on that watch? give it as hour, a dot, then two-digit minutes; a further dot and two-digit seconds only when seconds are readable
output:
6.21.25
